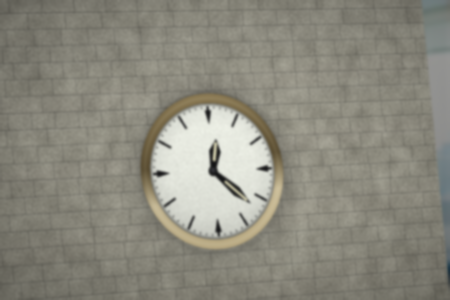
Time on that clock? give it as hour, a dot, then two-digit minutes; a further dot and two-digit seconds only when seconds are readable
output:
12.22
